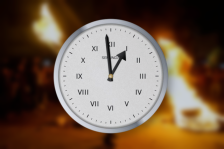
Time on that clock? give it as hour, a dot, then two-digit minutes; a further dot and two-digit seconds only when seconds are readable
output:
12.59
